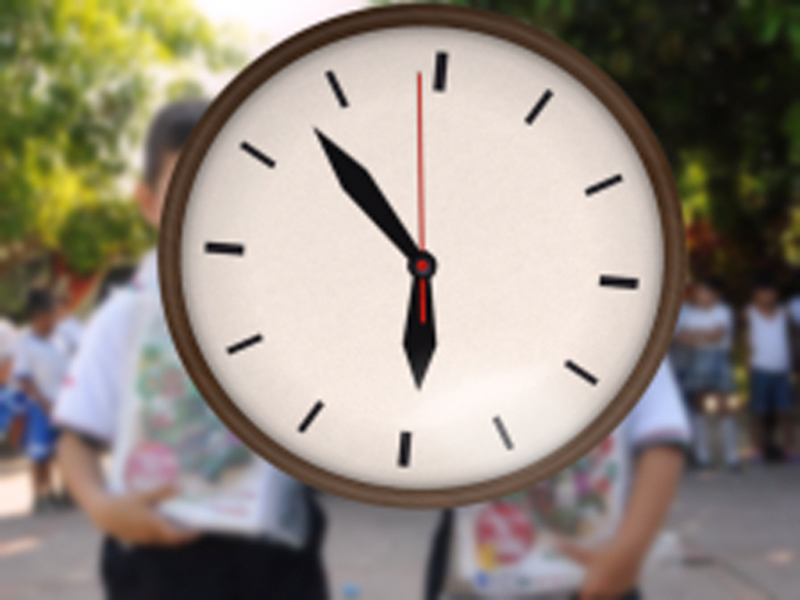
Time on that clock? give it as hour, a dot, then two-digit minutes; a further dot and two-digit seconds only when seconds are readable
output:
5.52.59
